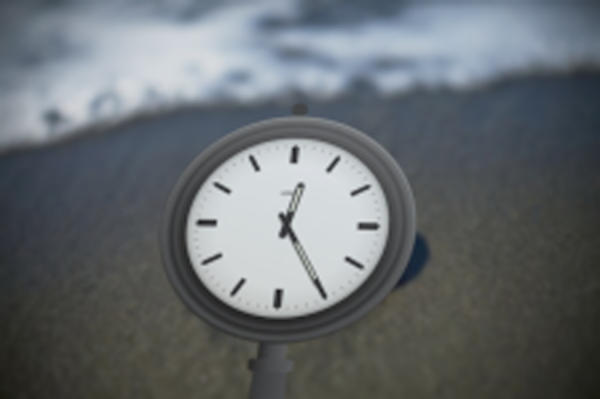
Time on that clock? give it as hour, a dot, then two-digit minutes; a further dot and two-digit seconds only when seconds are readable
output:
12.25
